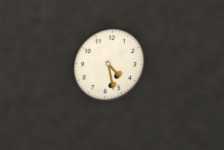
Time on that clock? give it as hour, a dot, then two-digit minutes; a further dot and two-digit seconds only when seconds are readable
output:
4.27
